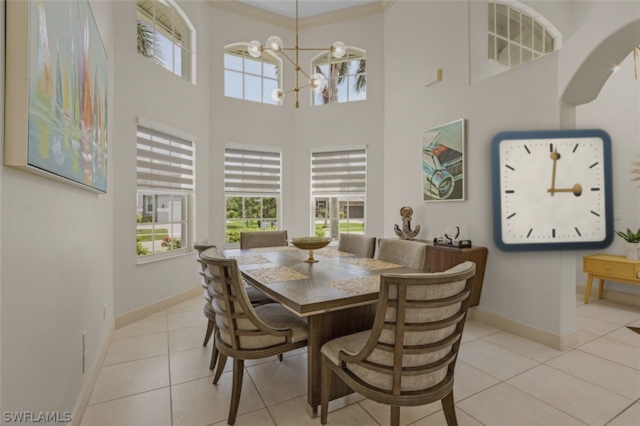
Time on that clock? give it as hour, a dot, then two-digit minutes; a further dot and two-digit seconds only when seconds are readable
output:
3.01
